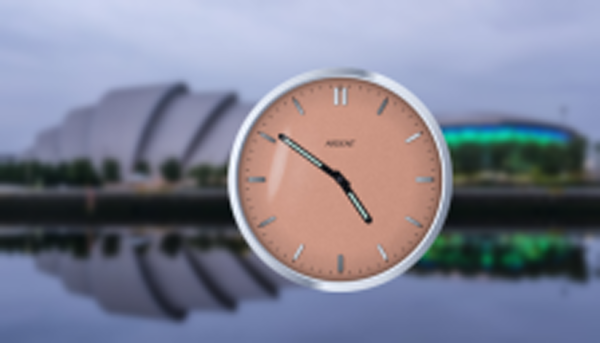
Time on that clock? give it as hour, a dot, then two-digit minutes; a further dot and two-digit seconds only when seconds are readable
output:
4.51
